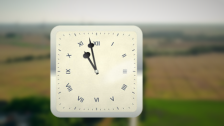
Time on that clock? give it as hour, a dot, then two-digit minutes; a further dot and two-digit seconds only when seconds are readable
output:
10.58
